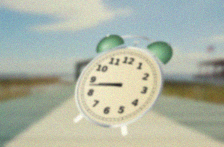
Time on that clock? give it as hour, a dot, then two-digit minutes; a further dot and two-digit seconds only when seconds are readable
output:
8.43
